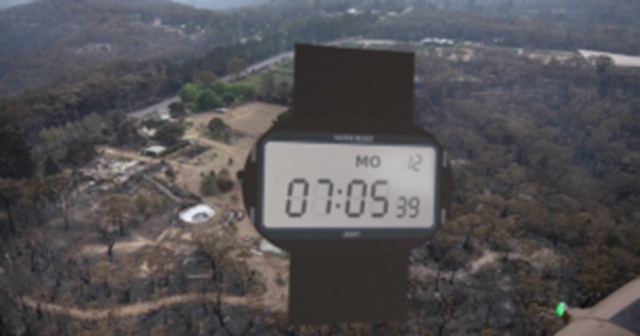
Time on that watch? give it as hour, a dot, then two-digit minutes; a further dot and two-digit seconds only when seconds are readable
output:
7.05.39
